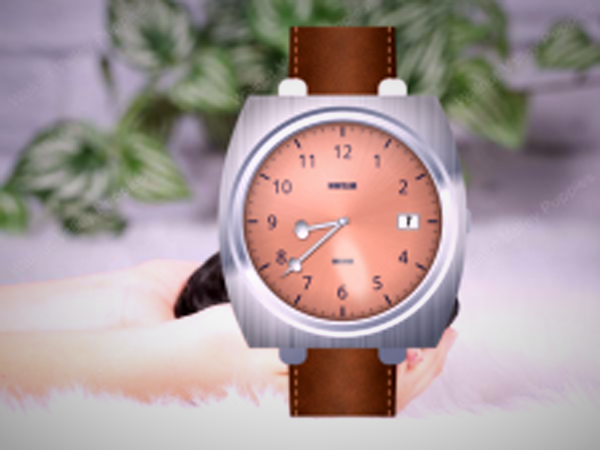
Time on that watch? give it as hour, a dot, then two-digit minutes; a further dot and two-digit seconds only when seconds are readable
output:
8.38
